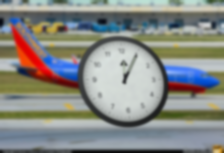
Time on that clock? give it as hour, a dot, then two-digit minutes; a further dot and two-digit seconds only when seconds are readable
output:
12.05
